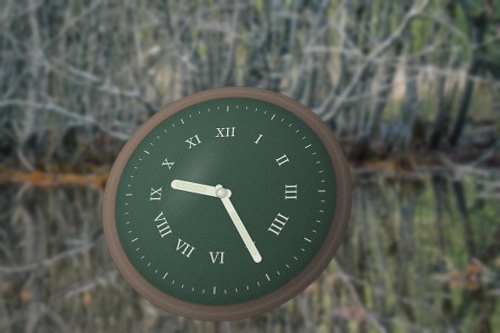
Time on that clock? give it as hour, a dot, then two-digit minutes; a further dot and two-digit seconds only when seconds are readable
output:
9.25
